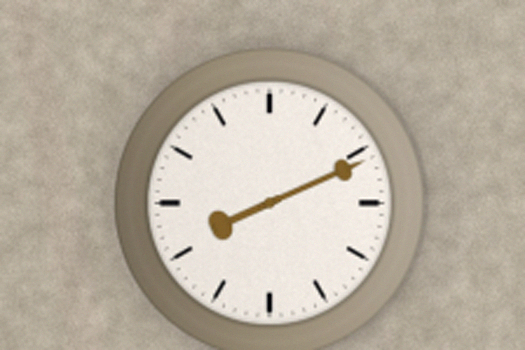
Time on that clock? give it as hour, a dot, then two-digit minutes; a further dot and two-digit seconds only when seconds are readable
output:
8.11
